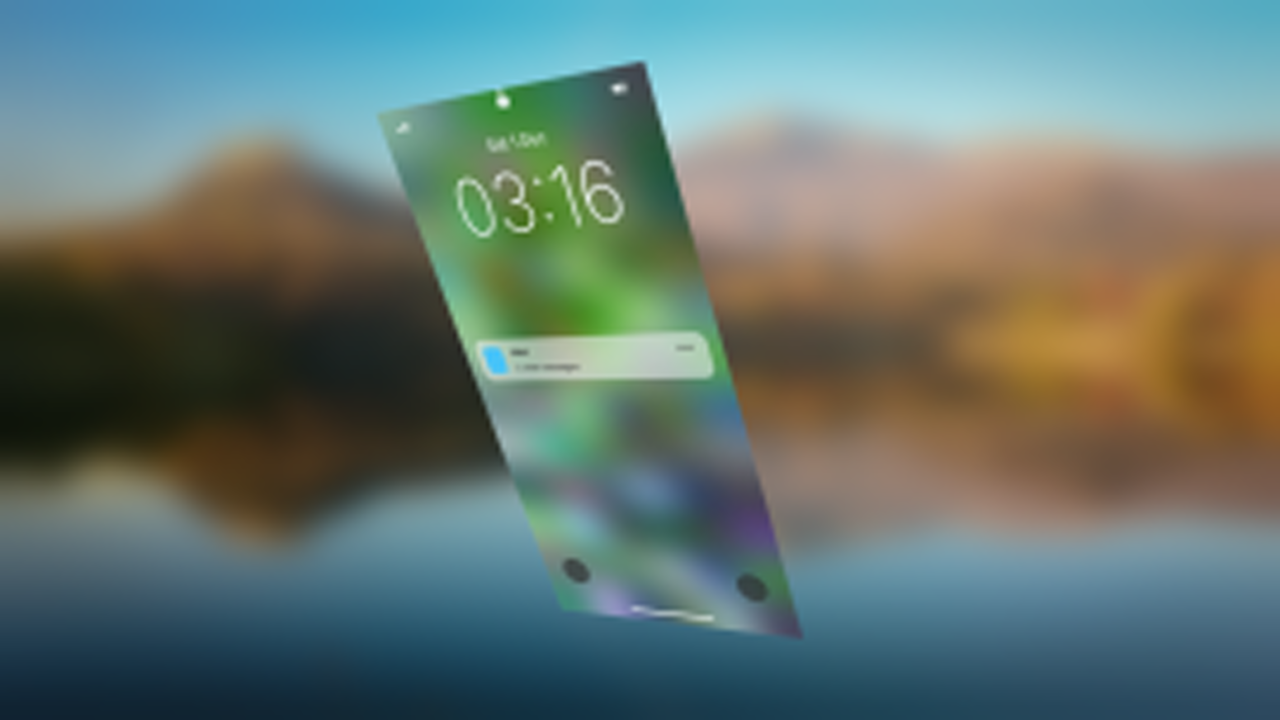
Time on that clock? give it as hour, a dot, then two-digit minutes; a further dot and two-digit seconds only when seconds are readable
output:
3.16
